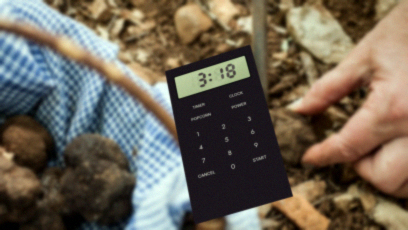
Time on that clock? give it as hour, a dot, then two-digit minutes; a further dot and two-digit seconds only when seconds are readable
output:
3.18
